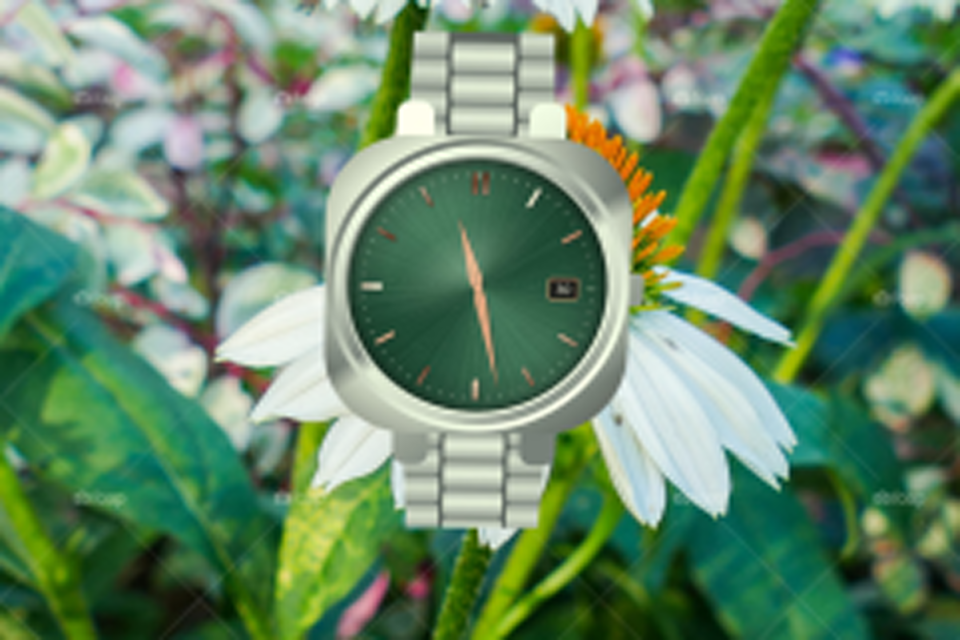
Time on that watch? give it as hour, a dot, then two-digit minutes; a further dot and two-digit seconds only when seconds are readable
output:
11.28
